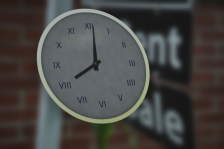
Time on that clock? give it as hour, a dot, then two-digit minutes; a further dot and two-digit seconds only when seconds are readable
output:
8.01
